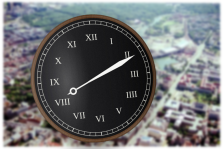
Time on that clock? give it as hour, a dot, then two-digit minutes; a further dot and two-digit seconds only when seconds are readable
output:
8.11
